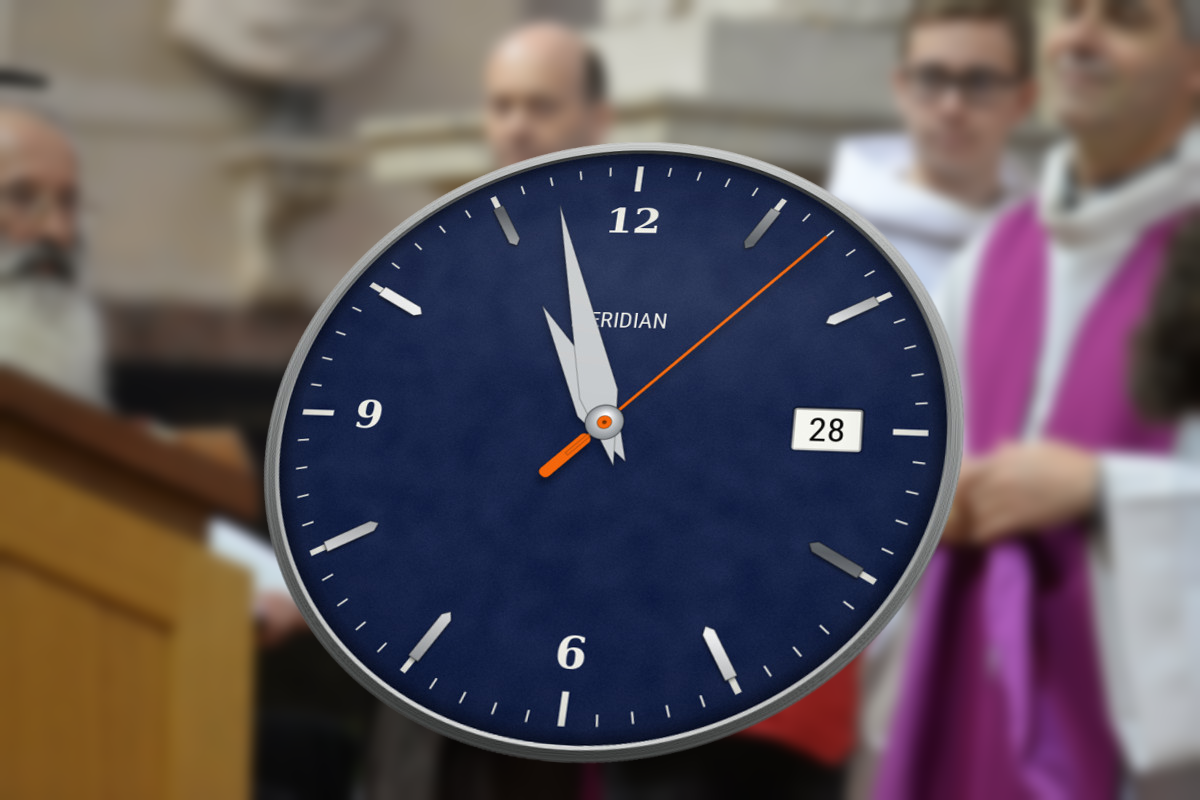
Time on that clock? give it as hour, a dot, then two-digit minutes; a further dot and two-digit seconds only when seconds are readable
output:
10.57.07
